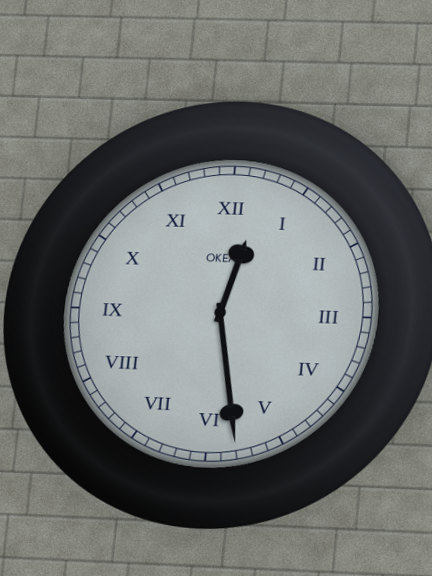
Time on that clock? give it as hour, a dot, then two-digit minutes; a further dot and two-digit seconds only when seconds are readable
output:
12.28
